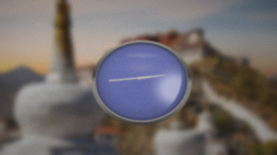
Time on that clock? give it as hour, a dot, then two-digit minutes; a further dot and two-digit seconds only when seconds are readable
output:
2.44
